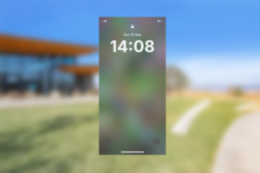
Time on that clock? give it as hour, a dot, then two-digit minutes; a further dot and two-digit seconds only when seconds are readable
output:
14.08
